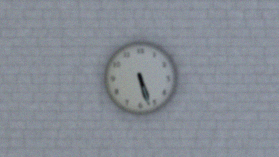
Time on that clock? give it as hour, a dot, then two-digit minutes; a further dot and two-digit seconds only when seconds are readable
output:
5.27
